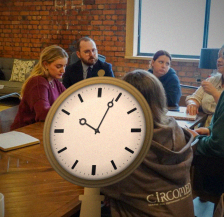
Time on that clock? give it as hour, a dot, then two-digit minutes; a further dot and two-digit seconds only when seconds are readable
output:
10.04
